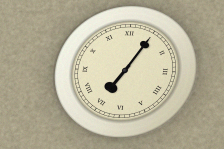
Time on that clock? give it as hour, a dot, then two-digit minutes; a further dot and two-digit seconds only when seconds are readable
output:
7.05
